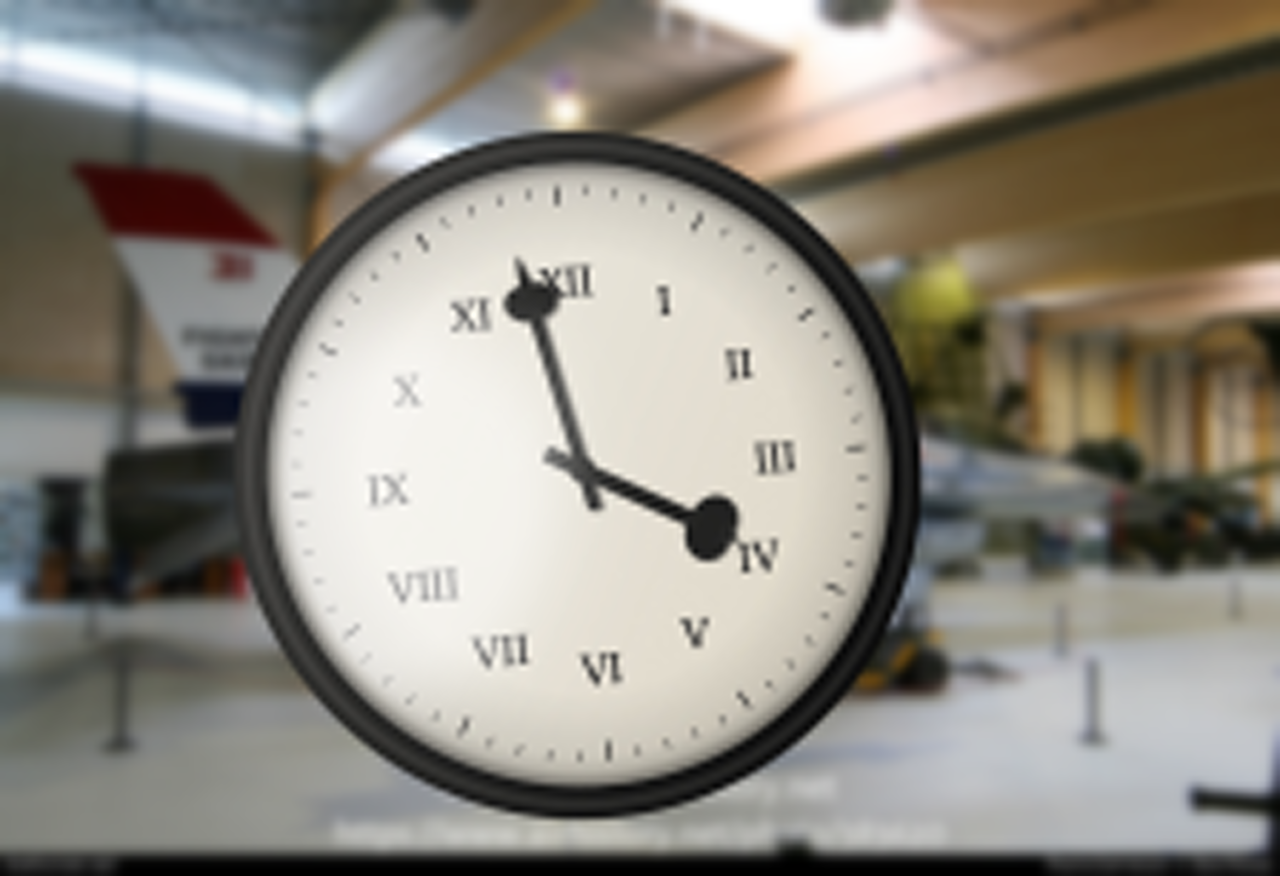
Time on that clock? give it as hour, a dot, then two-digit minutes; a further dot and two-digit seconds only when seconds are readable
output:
3.58
